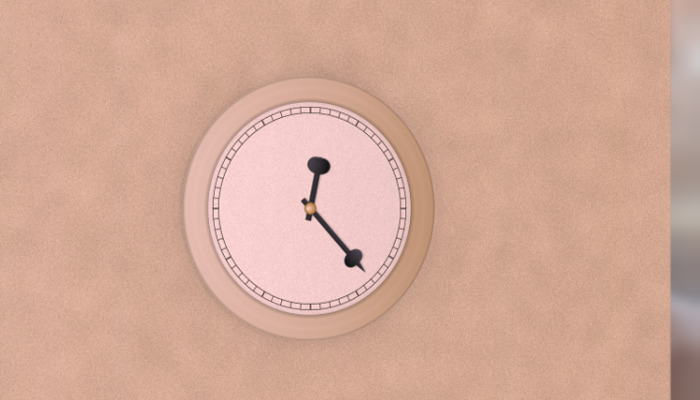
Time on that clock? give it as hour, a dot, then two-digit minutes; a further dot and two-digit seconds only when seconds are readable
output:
12.23
